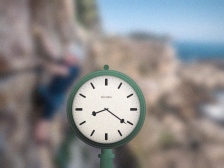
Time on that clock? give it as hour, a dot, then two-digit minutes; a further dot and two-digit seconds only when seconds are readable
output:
8.21
